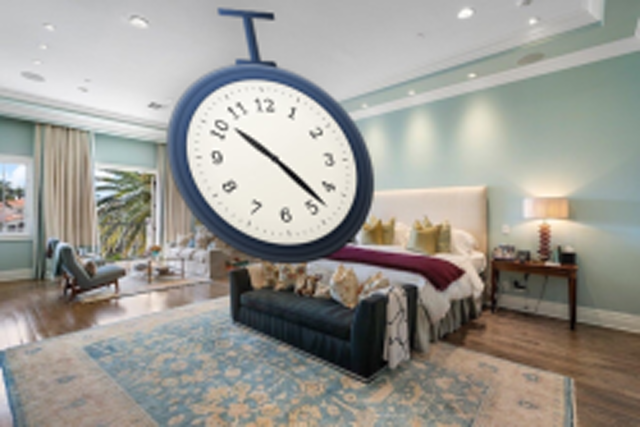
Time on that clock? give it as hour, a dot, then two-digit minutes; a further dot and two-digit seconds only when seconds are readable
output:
10.23
